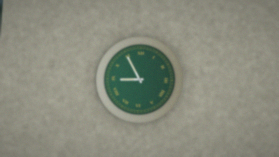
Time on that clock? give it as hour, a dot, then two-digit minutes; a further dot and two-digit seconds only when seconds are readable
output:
8.55
